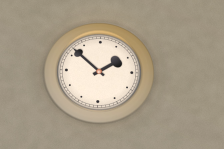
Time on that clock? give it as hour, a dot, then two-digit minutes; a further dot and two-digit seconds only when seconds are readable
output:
1.52
